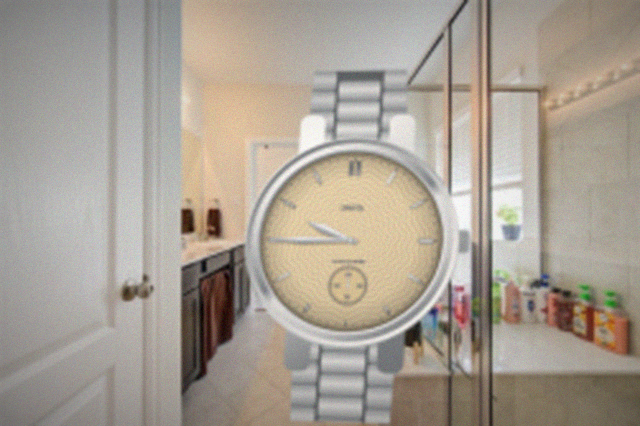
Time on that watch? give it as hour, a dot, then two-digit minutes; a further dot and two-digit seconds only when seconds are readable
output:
9.45
